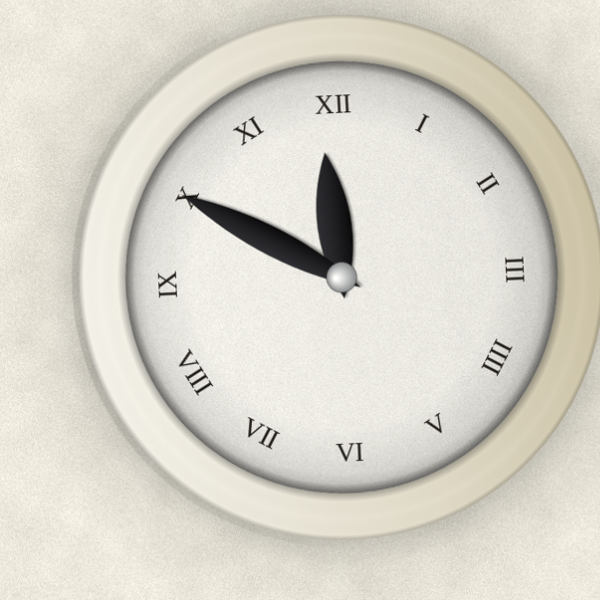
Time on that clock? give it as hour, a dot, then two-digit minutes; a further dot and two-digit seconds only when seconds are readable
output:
11.50
